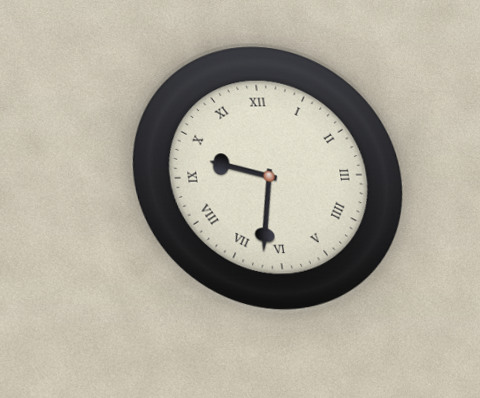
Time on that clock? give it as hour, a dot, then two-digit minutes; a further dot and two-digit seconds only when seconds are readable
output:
9.32
